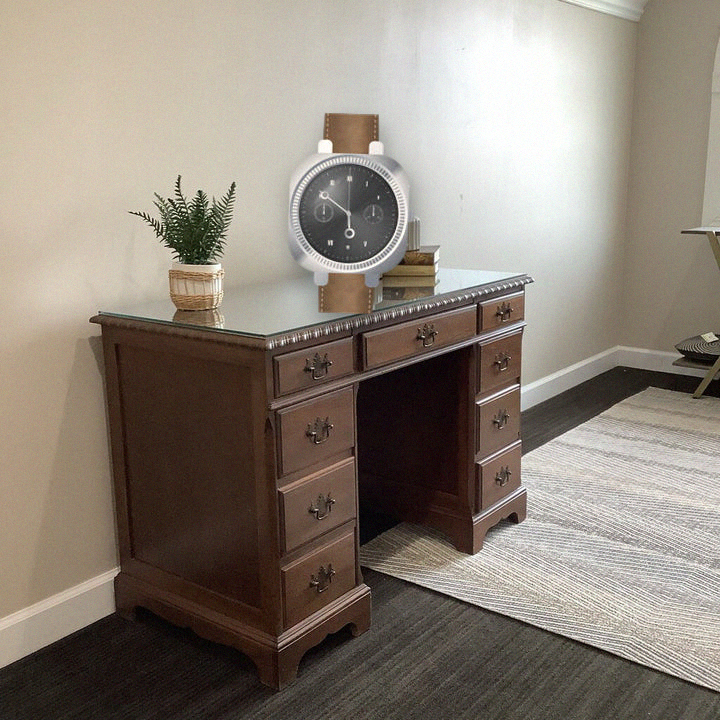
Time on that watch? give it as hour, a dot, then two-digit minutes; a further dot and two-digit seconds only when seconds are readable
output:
5.51
